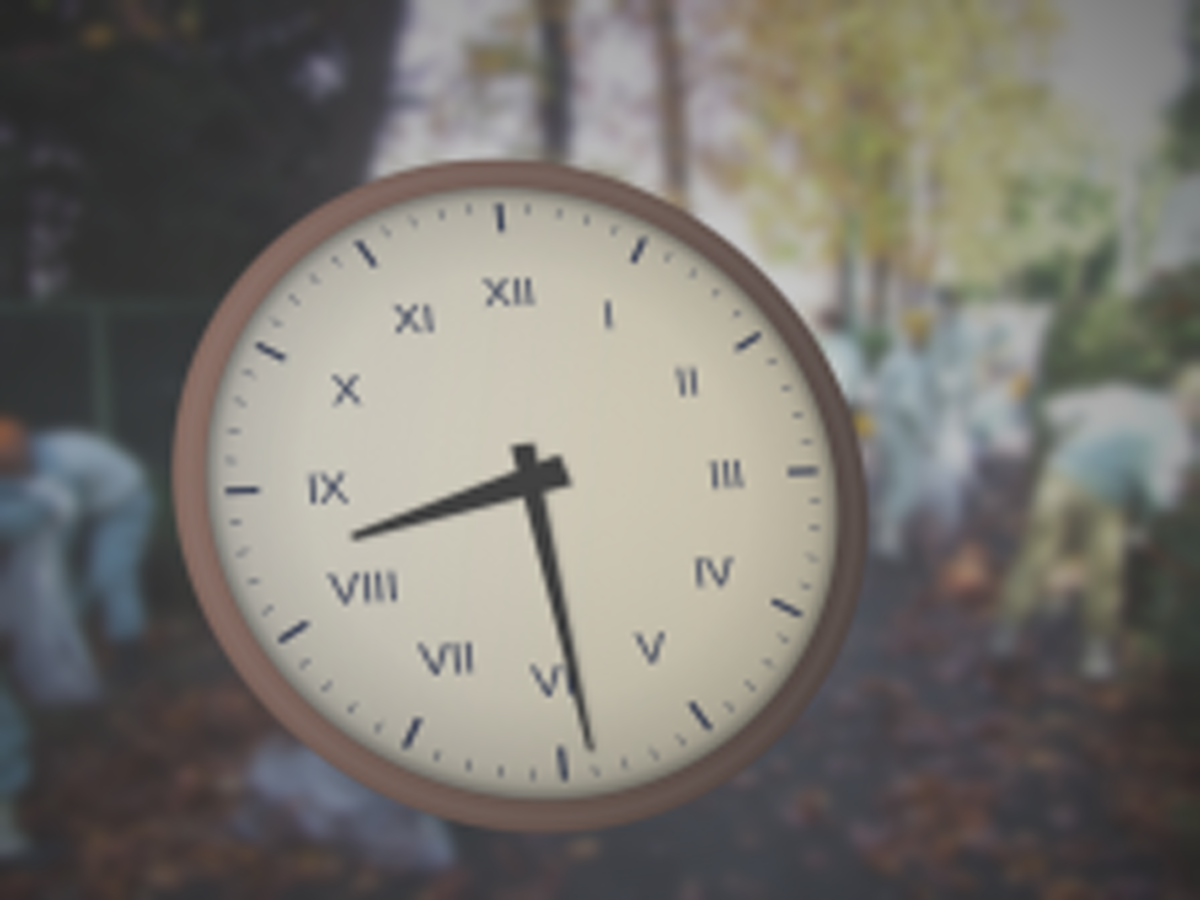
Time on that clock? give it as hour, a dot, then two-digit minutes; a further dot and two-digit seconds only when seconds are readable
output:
8.29
